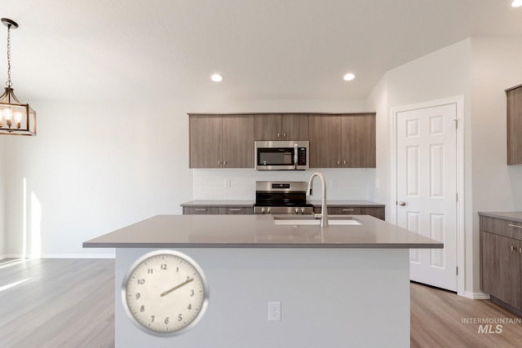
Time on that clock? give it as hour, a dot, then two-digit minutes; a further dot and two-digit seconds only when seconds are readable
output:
2.11
